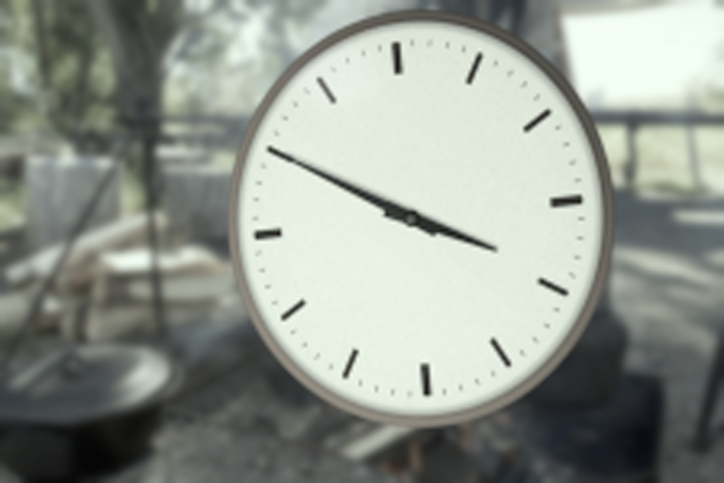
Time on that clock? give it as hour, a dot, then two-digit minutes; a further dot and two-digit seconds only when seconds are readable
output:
3.50
